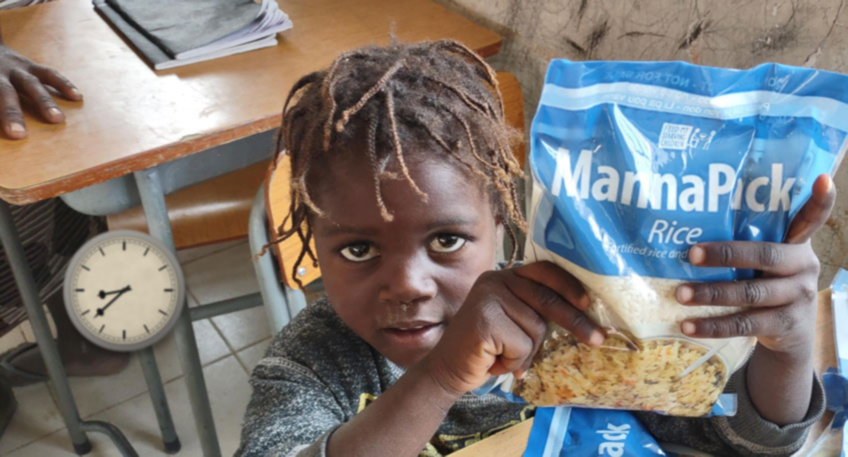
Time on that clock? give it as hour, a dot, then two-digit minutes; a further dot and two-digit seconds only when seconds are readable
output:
8.38
